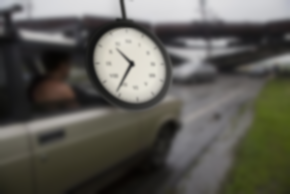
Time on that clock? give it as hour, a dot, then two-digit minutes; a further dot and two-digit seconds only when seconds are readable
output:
10.36
